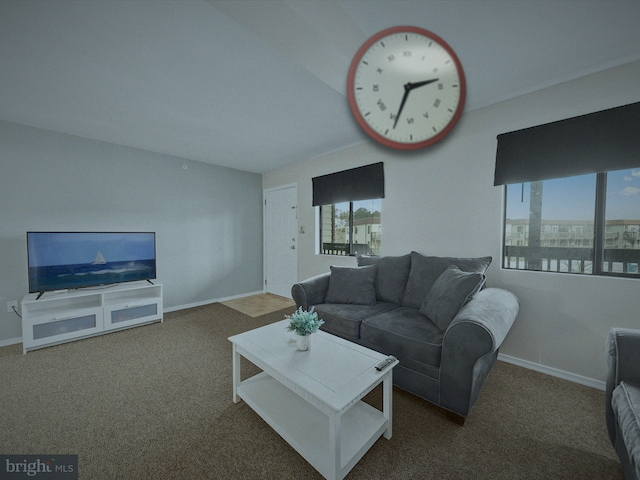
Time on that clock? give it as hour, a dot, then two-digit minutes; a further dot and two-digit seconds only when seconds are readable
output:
2.34
